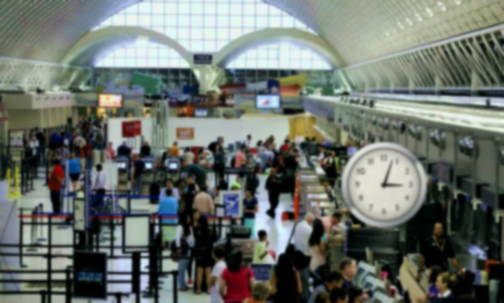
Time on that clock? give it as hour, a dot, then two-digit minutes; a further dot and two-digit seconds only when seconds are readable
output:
3.03
